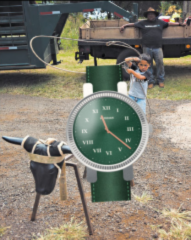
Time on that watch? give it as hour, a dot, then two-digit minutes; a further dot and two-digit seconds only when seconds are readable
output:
11.22
